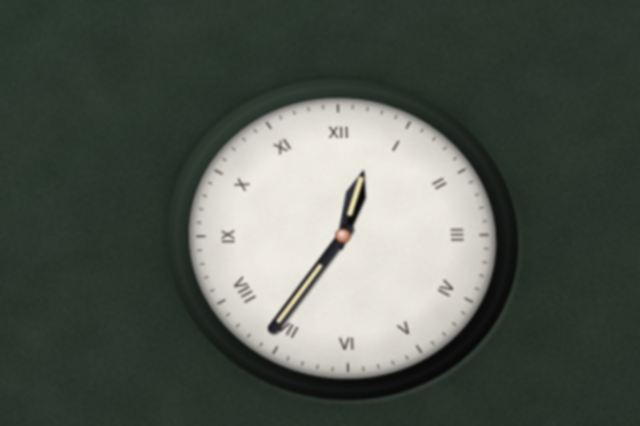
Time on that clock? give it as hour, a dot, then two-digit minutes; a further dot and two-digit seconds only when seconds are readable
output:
12.36
